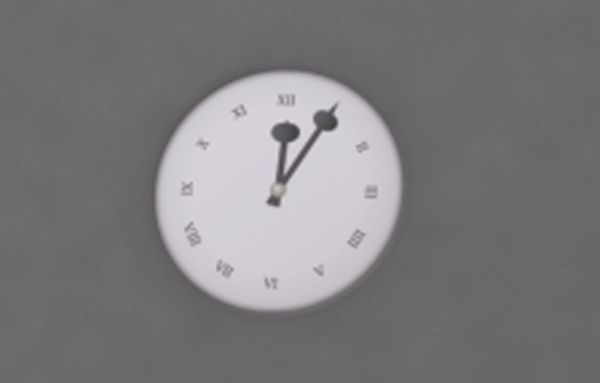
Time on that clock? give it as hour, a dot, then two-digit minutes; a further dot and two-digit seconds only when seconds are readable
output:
12.05
